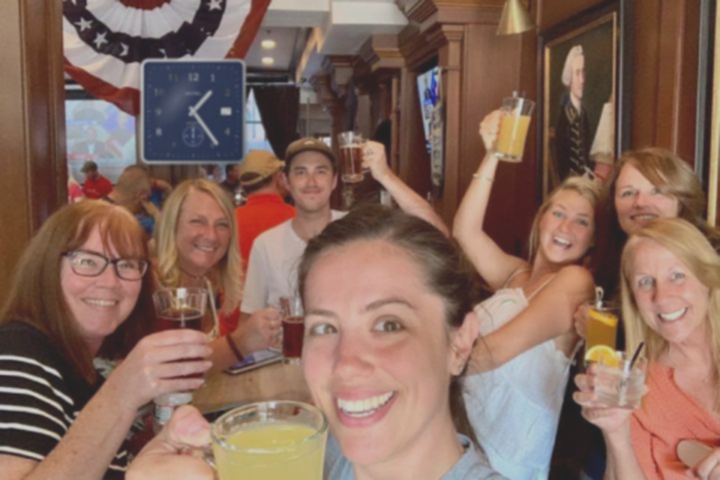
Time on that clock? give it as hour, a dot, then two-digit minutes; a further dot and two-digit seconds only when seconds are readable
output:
1.24
